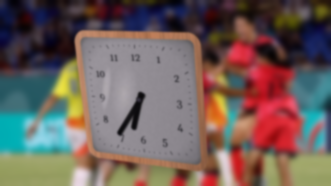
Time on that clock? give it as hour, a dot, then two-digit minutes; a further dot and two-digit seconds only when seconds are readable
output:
6.36
